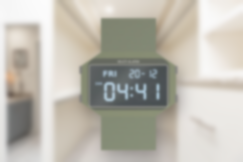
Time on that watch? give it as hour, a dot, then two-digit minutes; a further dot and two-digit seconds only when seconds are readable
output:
4.41
